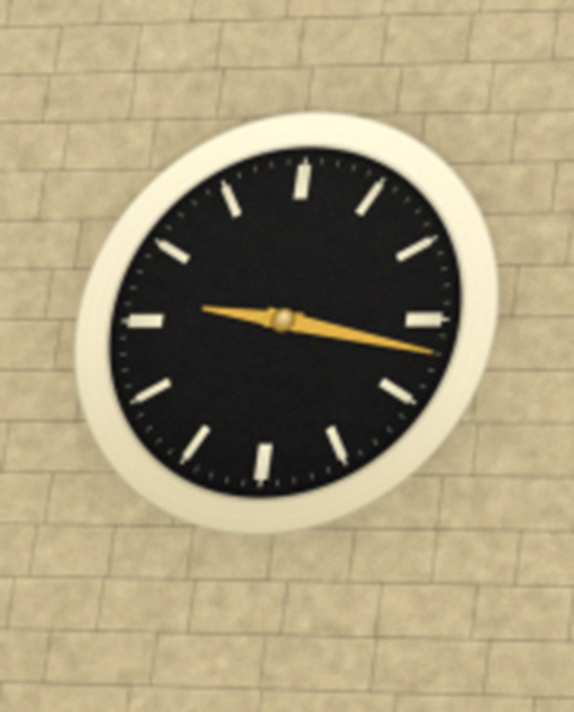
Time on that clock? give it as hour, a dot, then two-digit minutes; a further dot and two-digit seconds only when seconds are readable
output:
9.17
